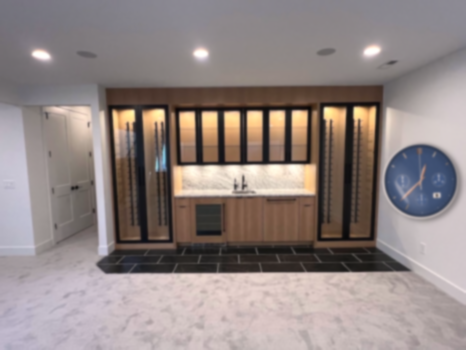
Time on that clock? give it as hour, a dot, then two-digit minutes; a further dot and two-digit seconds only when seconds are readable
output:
12.38
